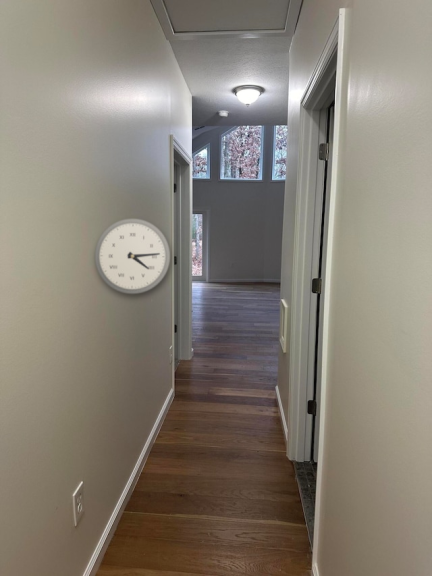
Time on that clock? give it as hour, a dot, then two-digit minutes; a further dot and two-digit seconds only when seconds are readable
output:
4.14
